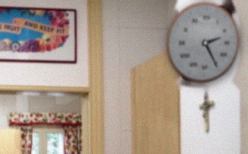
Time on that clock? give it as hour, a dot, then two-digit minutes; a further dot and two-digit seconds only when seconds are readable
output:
2.25
